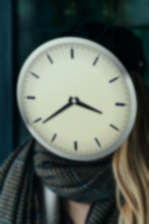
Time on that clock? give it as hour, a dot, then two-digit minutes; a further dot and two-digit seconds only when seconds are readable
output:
3.39
